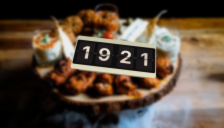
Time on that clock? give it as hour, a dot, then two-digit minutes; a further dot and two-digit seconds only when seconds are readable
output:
19.21
